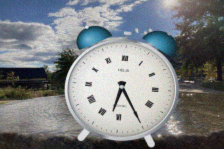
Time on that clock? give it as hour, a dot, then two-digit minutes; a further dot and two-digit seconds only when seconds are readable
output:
6.25
